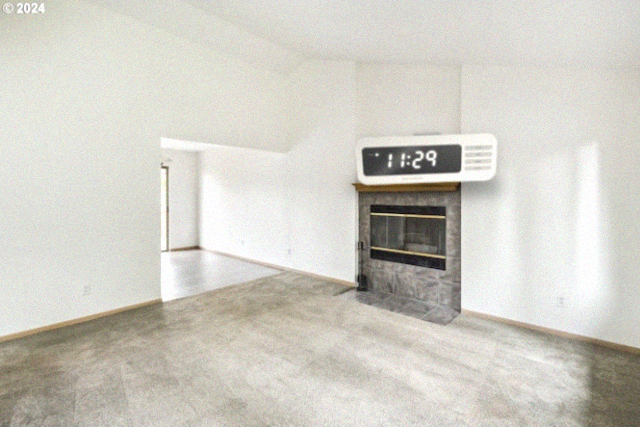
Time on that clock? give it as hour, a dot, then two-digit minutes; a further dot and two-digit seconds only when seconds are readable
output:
11.29
